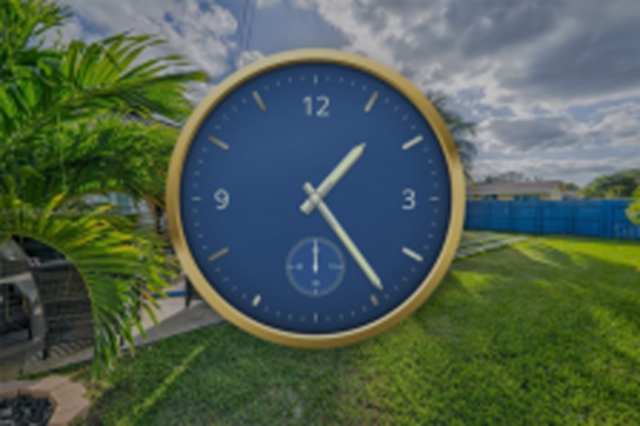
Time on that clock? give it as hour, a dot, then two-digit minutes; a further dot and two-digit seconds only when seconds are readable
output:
1.24
